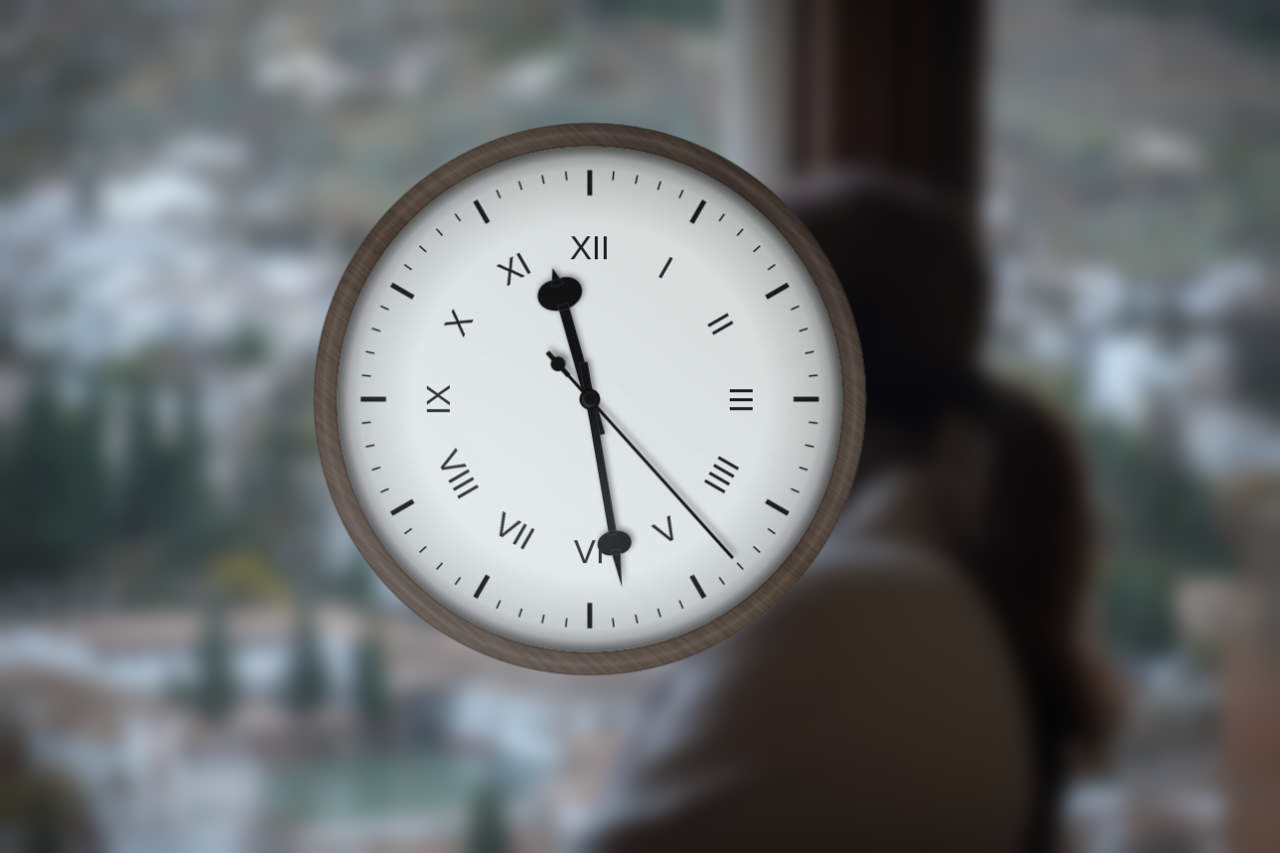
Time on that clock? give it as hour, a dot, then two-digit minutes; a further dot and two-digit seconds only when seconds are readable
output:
11.28.23
